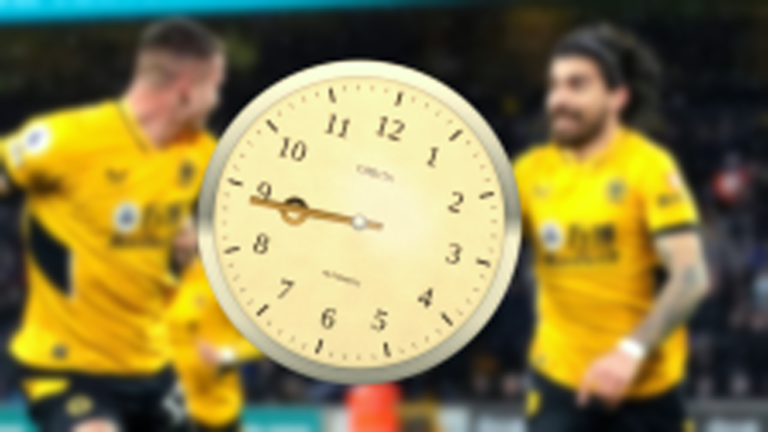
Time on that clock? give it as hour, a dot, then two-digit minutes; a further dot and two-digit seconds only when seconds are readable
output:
8.44
